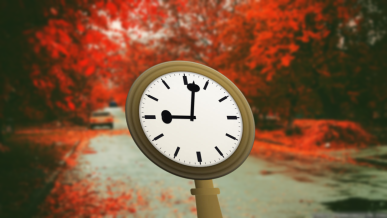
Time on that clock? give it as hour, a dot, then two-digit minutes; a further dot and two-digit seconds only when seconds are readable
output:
9.02
